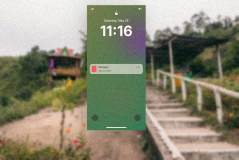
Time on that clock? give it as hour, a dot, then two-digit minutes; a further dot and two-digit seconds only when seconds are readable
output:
11.16
